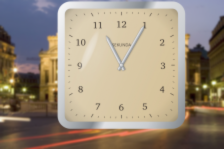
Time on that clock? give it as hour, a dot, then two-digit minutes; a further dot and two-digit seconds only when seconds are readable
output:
11.05
